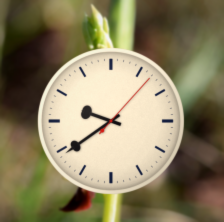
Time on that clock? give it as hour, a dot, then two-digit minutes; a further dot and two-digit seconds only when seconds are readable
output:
9.39.07
